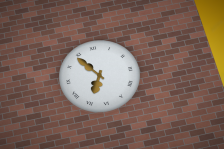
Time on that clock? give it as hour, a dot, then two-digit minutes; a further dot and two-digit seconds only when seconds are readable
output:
6.54
